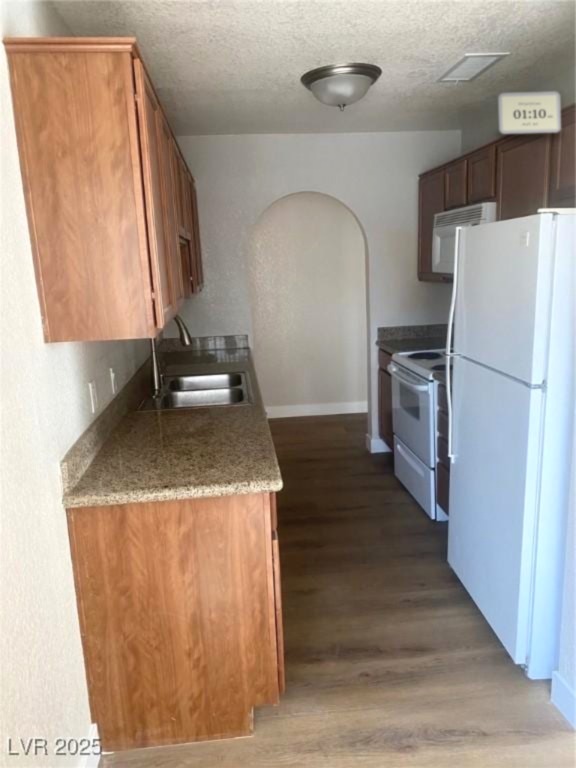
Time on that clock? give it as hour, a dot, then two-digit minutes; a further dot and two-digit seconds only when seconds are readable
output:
1.10
